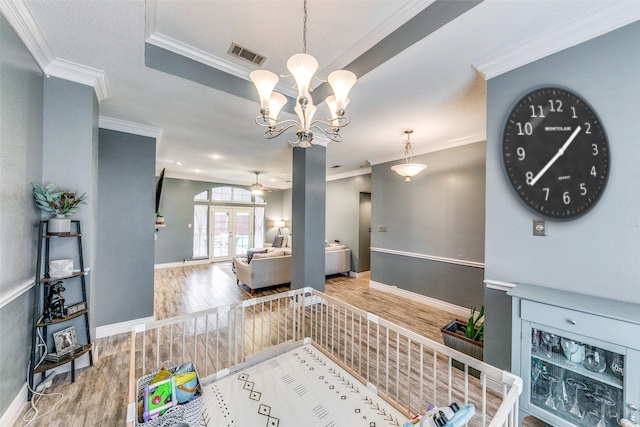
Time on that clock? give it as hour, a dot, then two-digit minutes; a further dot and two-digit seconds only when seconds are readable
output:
1.39
